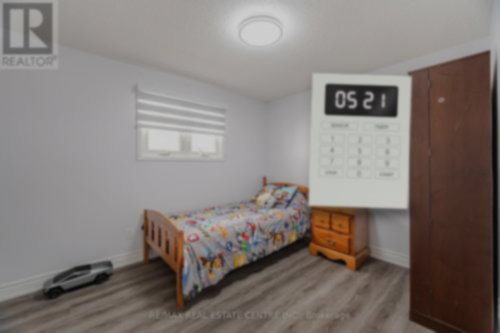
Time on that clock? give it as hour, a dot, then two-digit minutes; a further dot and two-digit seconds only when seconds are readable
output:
5.21
